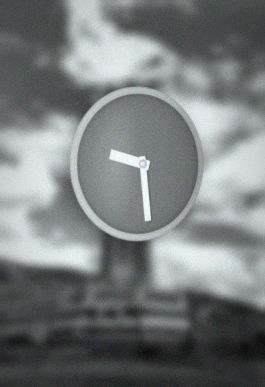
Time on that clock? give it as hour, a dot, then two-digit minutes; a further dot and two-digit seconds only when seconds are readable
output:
9.29
